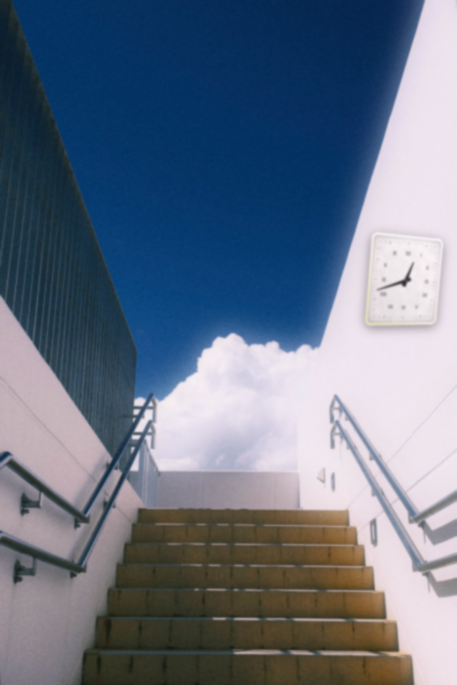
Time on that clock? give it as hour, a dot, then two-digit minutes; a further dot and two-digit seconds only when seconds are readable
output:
12.42
